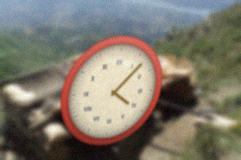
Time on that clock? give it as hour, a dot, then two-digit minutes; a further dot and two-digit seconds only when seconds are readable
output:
4.07
